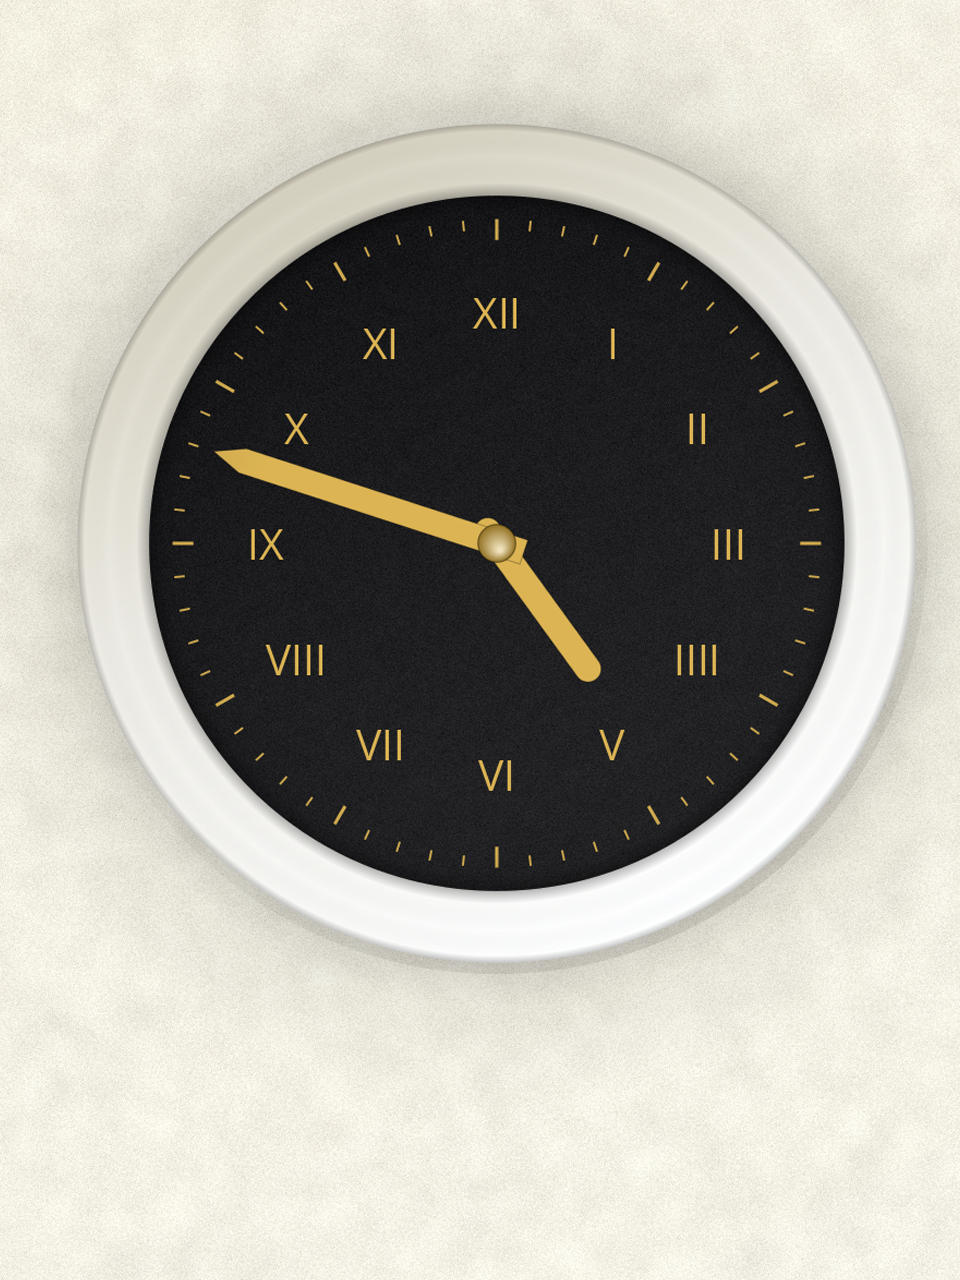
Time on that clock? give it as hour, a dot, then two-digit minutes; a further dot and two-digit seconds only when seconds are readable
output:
4.48
